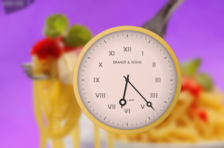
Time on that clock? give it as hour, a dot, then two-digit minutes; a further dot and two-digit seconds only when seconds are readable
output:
6.23
